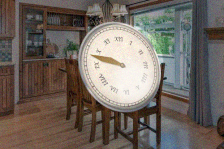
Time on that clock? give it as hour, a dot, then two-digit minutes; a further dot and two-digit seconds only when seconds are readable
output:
9.48
